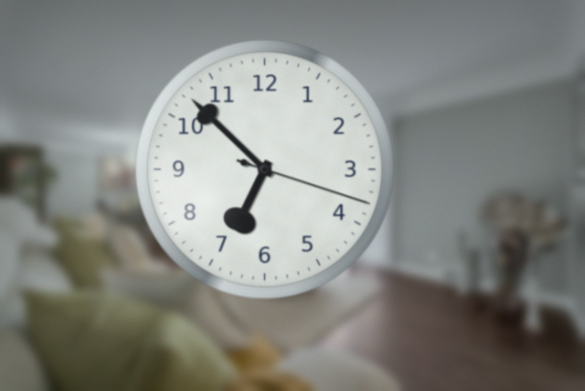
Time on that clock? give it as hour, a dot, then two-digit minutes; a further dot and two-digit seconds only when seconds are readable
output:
6.52.18
